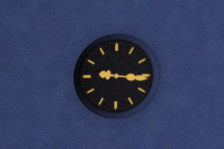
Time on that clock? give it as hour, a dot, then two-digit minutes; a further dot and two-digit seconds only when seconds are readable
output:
9.16
